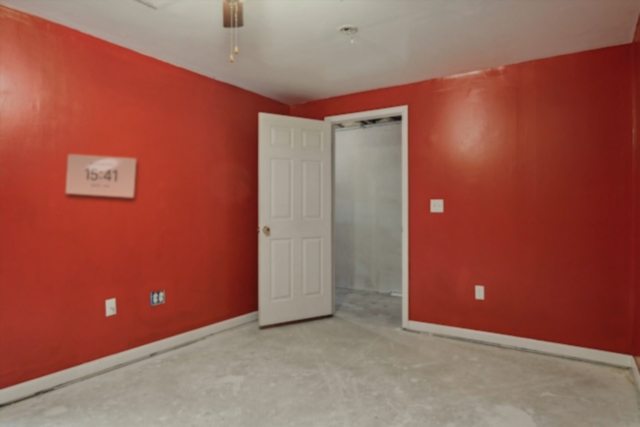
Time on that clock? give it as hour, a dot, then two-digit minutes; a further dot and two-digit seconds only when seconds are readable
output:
15.41
